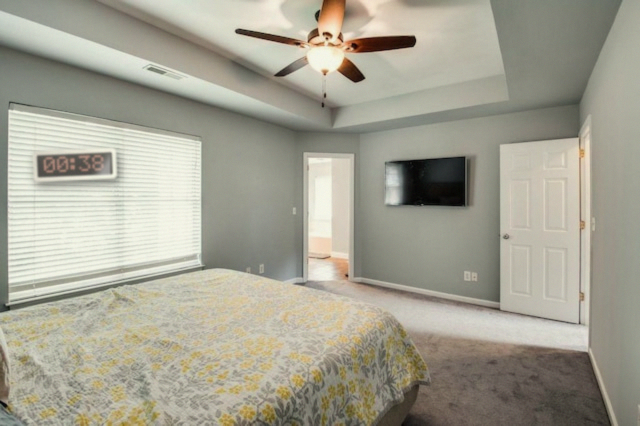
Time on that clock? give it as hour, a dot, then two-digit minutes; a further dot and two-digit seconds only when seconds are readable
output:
0.38
